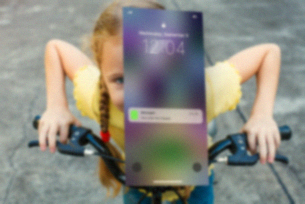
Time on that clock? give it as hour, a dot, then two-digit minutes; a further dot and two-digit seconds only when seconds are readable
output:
12.04
